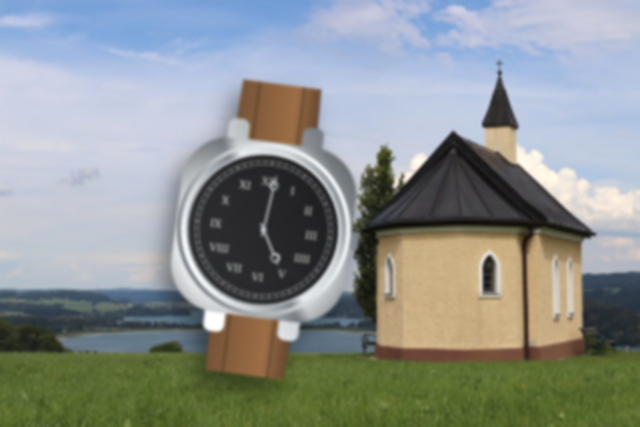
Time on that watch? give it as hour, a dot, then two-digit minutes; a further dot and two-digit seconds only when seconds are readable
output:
5.01
